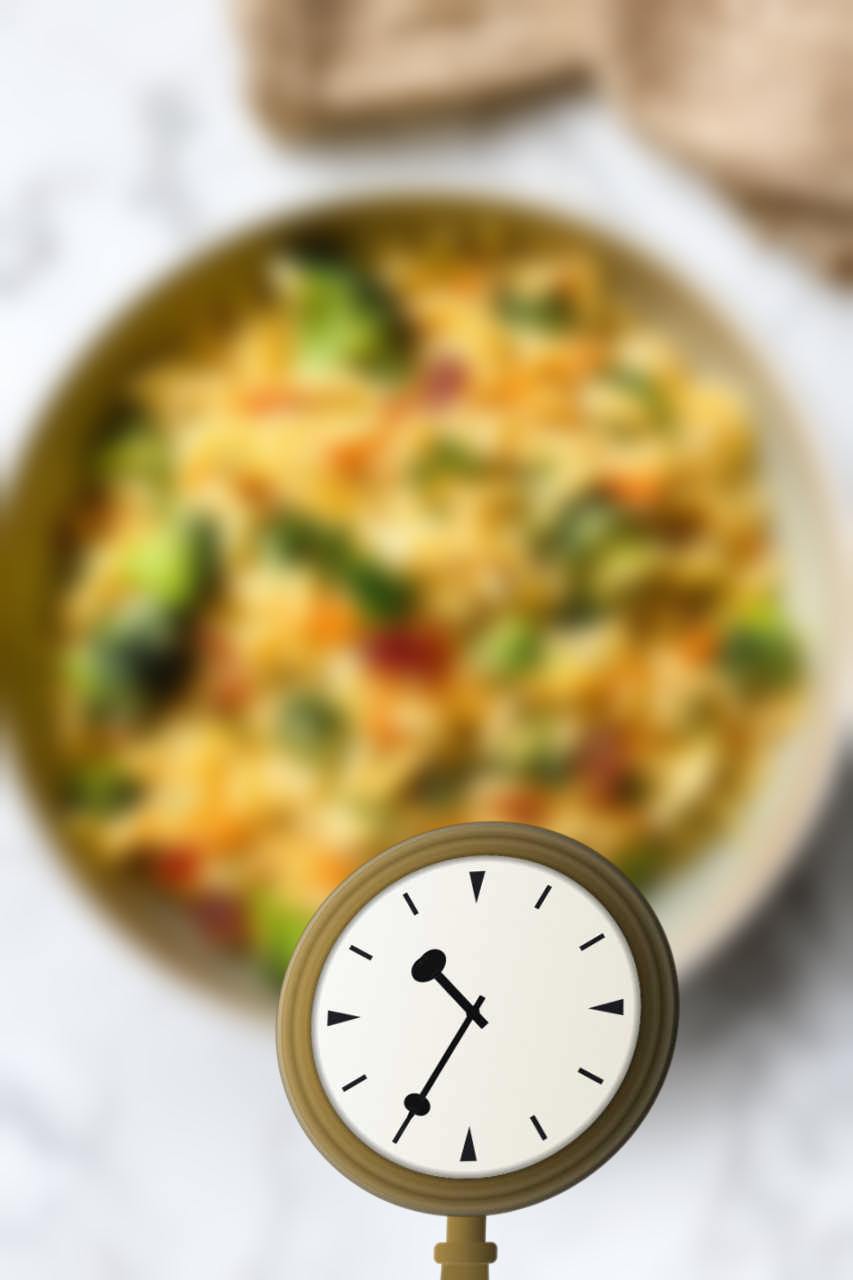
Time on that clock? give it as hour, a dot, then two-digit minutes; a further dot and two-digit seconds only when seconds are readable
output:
10.35
